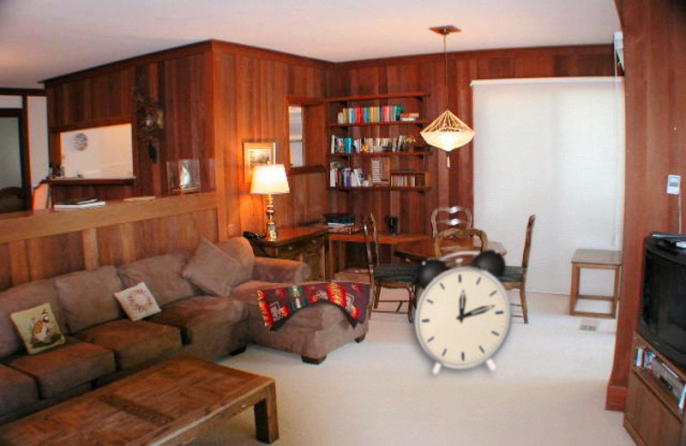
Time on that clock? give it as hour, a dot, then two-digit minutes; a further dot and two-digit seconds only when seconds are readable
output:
12.13
